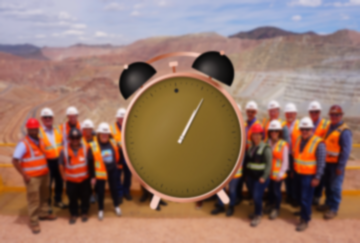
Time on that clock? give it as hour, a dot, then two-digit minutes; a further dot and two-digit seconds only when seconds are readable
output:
1.06
